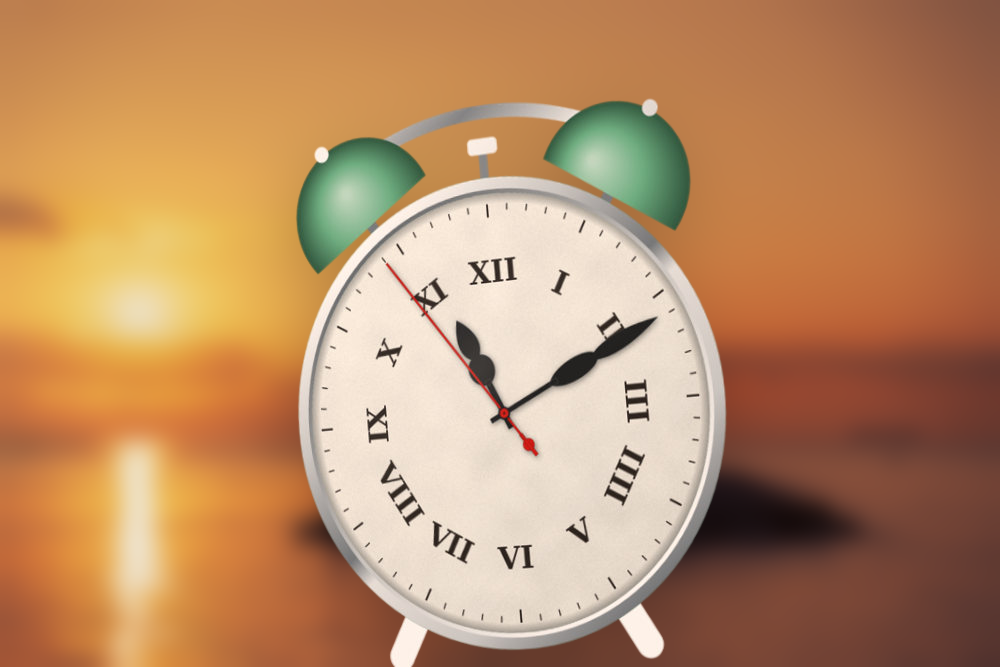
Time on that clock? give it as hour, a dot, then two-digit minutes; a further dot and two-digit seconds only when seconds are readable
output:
11.10.54
